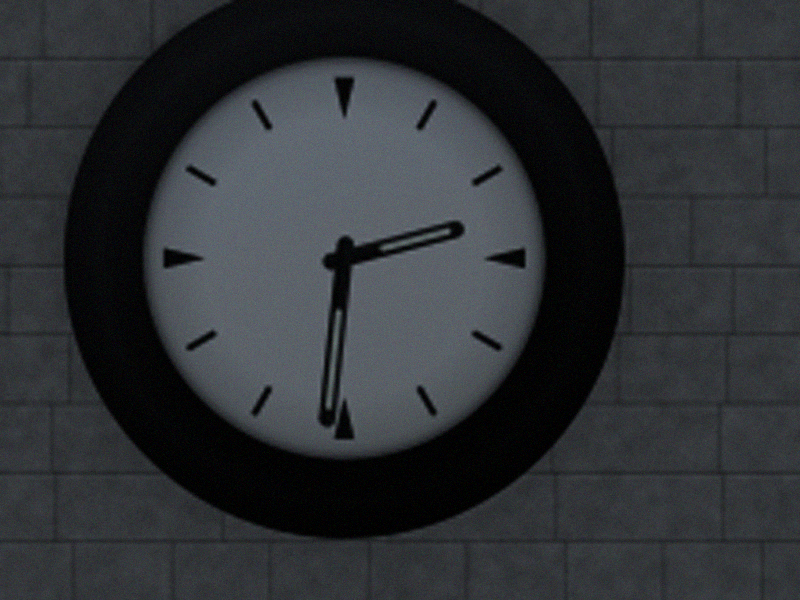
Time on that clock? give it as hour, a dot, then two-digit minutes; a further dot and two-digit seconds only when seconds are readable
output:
2.31
